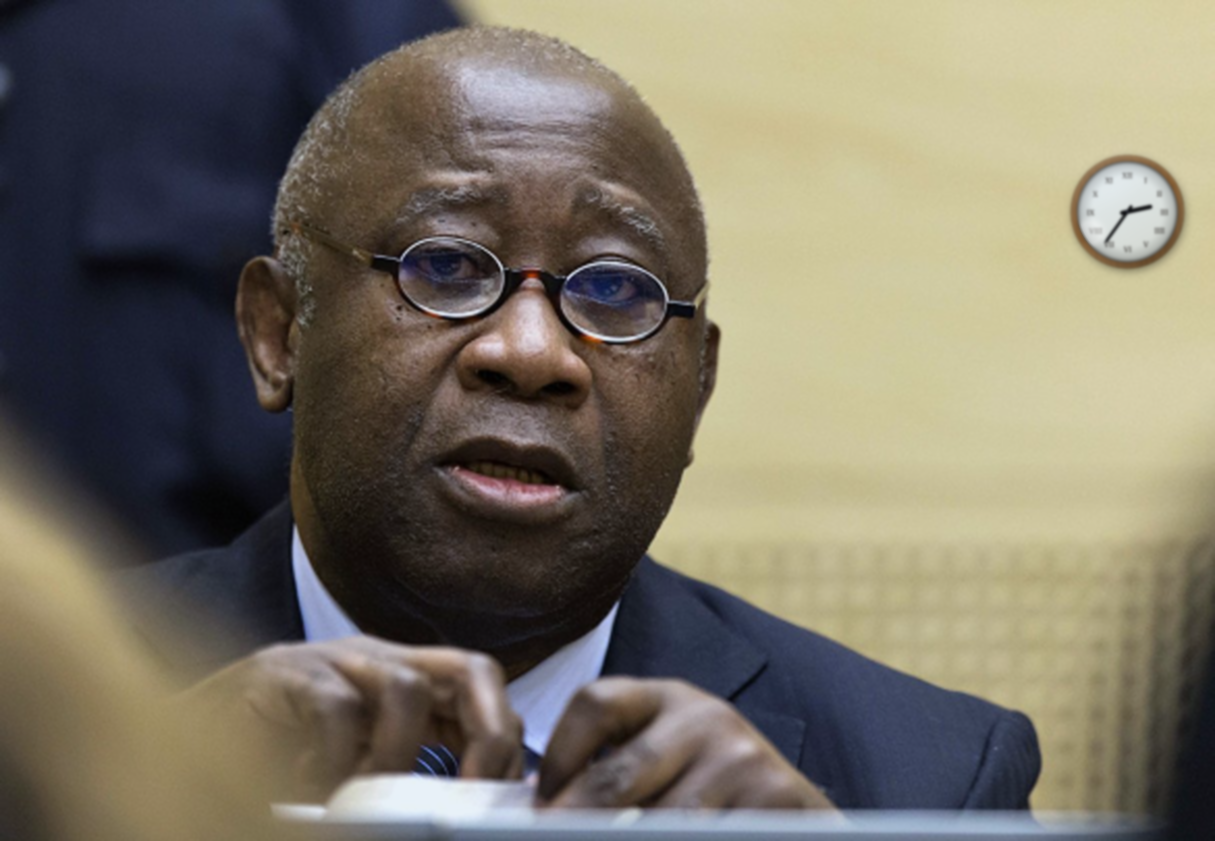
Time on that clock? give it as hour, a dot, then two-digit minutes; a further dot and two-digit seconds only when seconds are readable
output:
2.36
